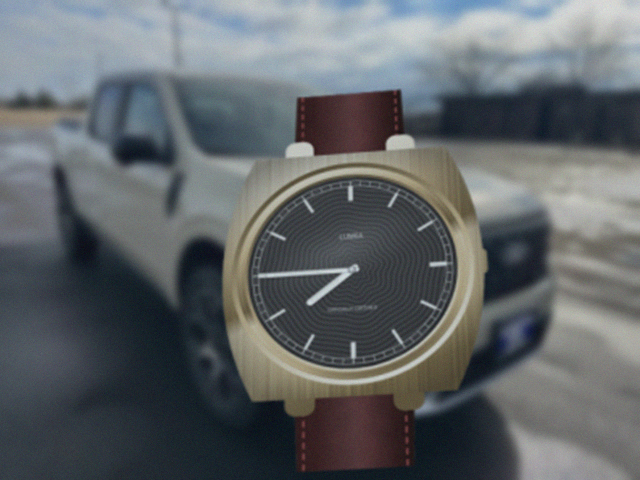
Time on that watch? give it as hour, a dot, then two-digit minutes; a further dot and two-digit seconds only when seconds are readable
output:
7.45
